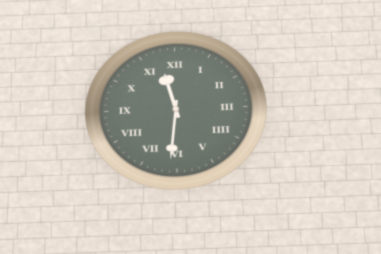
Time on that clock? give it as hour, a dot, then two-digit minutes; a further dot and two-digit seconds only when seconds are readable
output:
11.31
